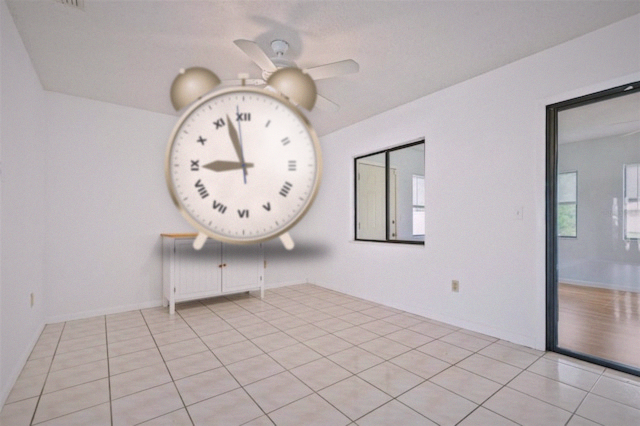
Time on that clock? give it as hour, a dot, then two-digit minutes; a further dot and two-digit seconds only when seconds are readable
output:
8.56.59
